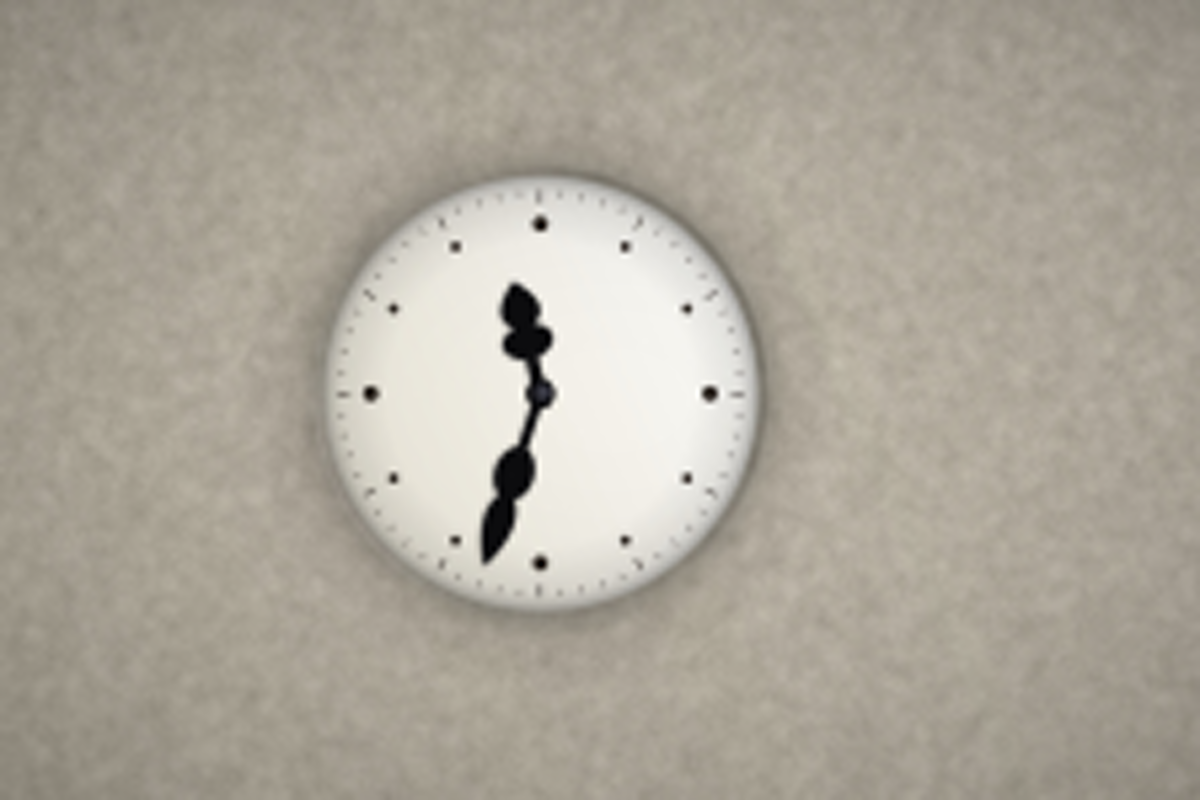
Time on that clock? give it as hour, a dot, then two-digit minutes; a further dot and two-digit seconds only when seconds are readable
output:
11.33
